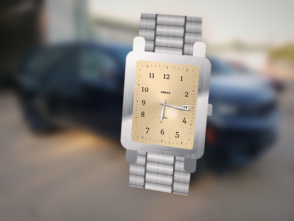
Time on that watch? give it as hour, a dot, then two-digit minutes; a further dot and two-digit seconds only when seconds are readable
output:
6.16
